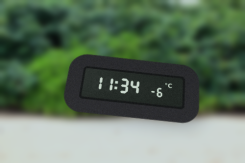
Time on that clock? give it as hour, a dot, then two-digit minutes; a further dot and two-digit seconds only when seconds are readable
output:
11.34
